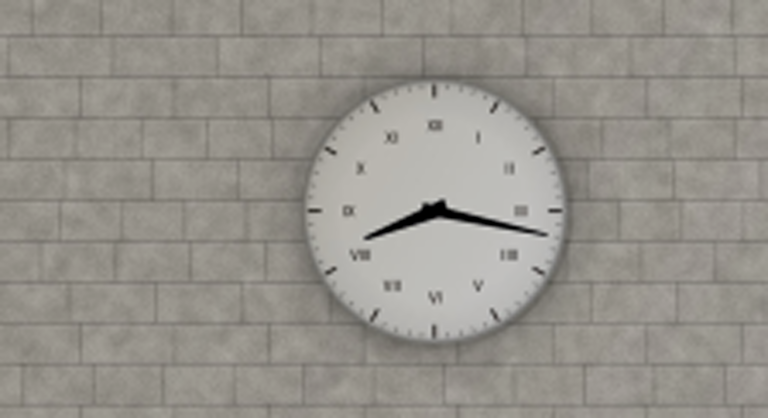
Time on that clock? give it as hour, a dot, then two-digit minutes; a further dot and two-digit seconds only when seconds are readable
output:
8.17
